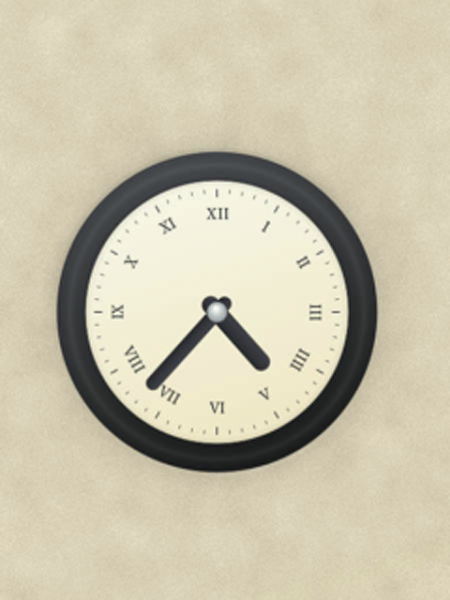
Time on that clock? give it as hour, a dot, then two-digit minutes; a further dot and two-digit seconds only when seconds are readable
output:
4.37
